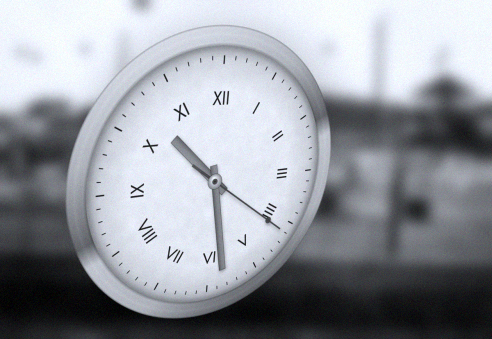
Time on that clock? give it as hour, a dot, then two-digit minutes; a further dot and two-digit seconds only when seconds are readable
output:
10.28.21
